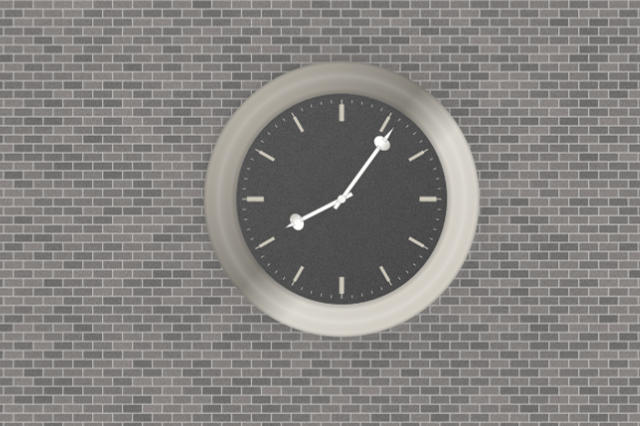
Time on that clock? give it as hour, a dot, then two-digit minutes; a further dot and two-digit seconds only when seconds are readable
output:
8.06
